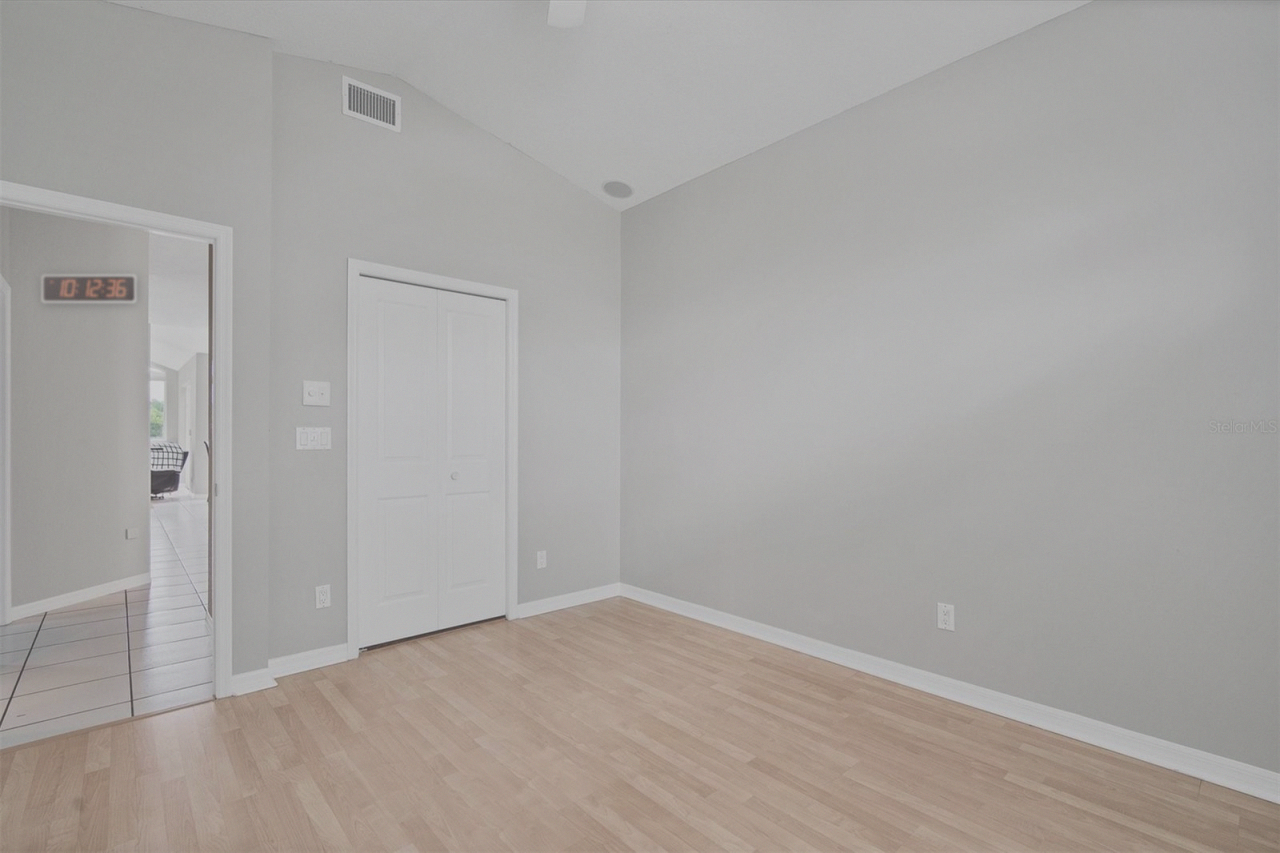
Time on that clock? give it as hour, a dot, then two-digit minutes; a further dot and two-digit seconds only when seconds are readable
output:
10.12.36
